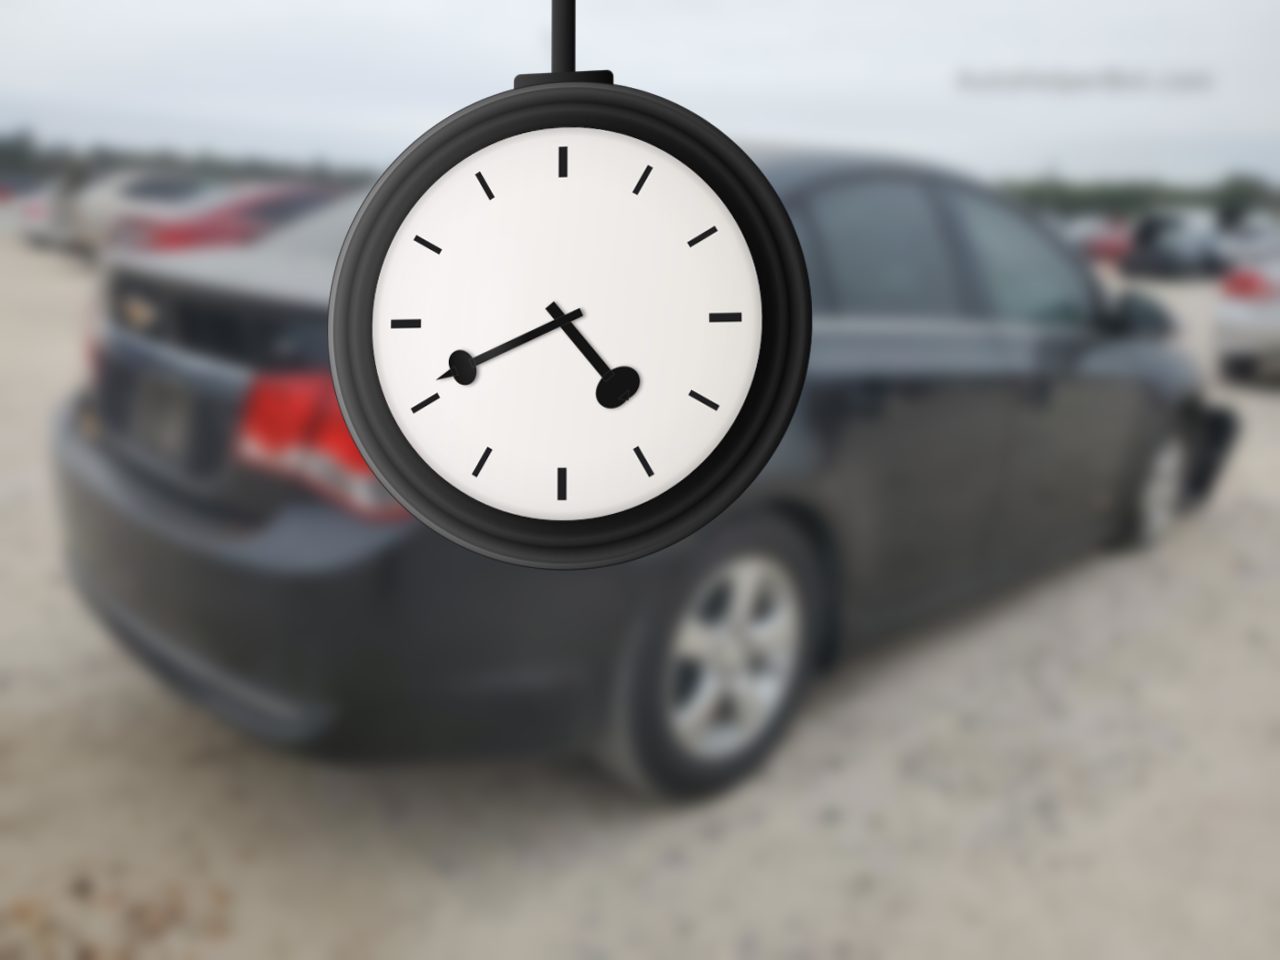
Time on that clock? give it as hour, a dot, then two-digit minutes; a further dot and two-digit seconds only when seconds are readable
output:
4.41
